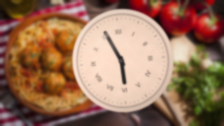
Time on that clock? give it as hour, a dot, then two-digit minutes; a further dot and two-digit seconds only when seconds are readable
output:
5.56
